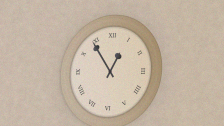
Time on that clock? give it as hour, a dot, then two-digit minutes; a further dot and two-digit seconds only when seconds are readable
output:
12.54
